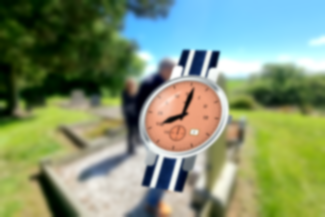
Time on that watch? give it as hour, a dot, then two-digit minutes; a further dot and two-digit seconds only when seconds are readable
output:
8.01
